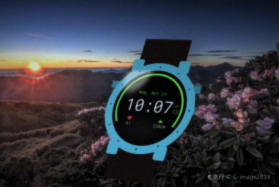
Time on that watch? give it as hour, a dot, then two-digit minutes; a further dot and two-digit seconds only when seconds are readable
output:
10.07
